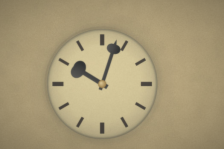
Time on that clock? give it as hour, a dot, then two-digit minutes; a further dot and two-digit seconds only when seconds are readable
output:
10.03
